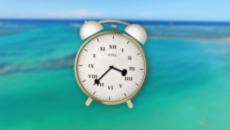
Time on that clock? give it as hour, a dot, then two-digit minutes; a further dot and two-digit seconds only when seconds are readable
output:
3.37
